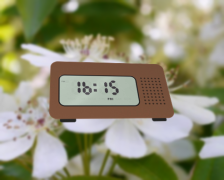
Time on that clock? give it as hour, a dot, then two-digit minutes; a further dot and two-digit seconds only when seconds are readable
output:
16.15
